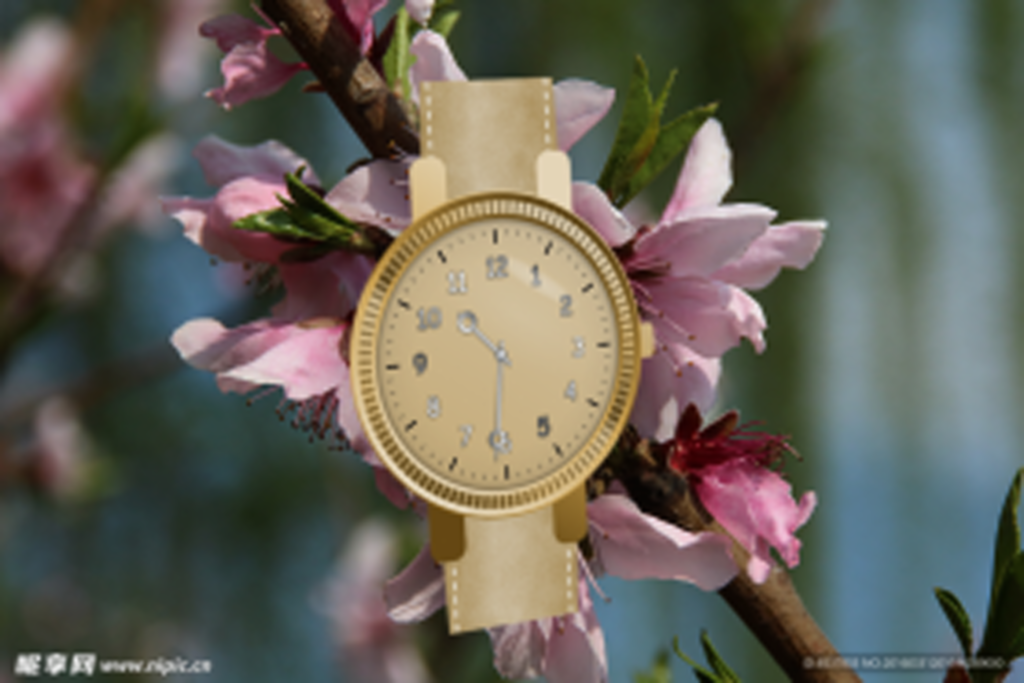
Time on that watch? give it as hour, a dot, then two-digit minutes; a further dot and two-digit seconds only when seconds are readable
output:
10.31
